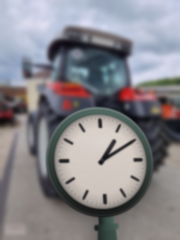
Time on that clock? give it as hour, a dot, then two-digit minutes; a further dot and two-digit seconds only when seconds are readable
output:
1.10
